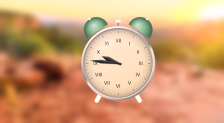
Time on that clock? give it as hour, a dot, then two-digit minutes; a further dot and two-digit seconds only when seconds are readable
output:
9.46
